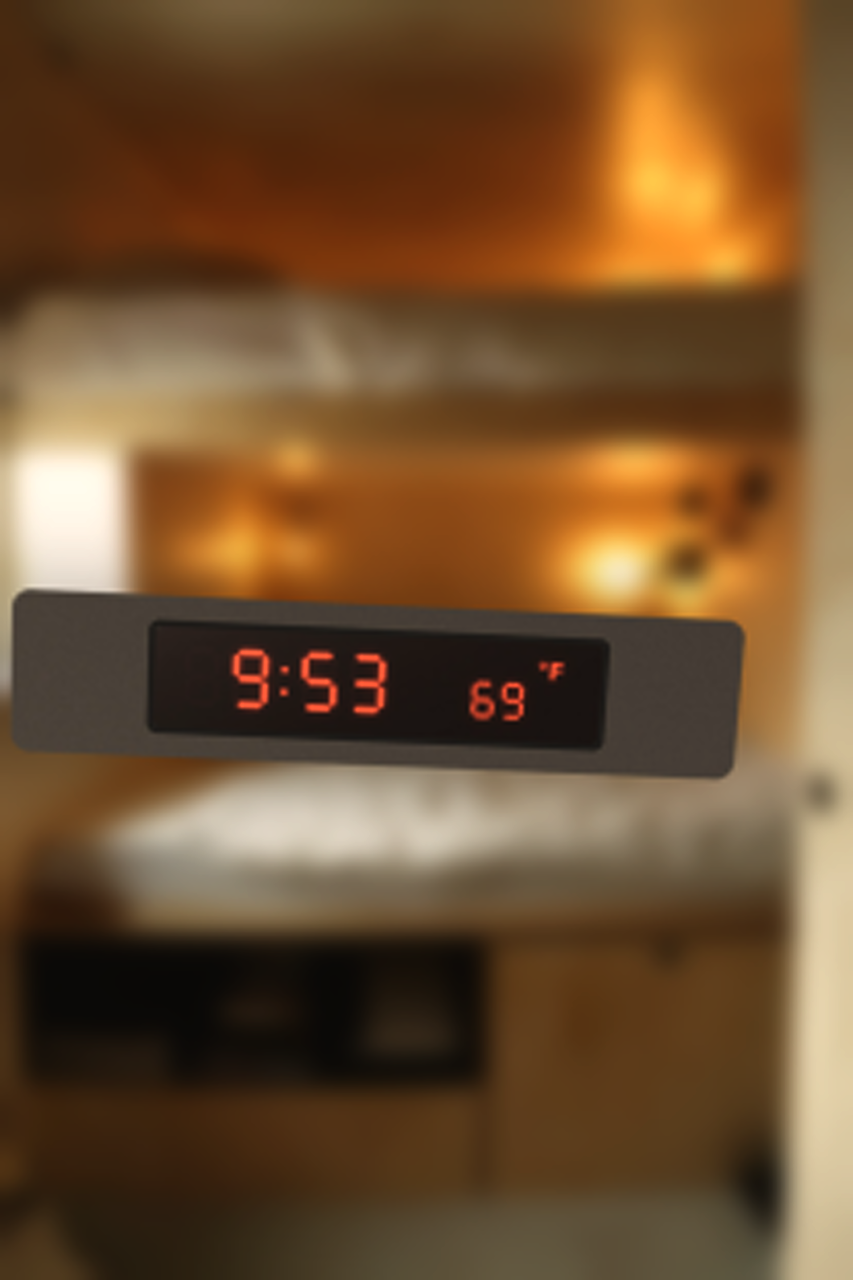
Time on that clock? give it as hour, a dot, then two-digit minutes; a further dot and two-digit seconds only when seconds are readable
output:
9.53
